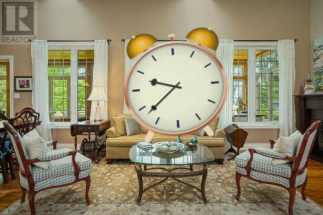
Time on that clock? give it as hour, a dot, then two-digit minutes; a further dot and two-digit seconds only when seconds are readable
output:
9.38
